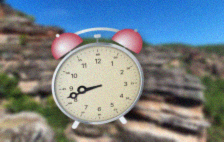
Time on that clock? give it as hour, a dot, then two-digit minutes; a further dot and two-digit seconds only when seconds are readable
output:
8.42
